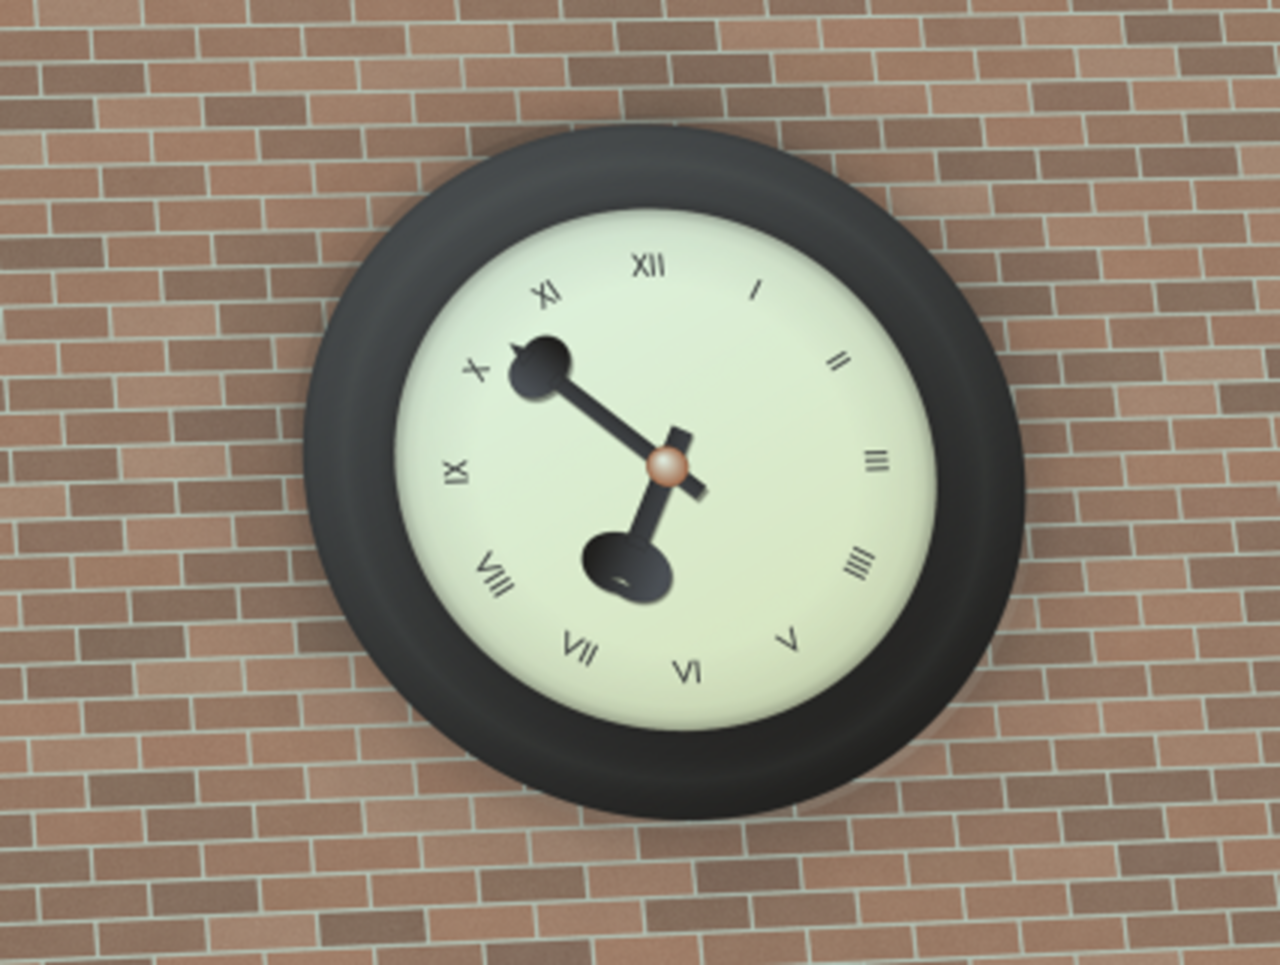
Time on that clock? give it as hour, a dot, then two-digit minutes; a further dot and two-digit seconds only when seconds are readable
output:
6.52
